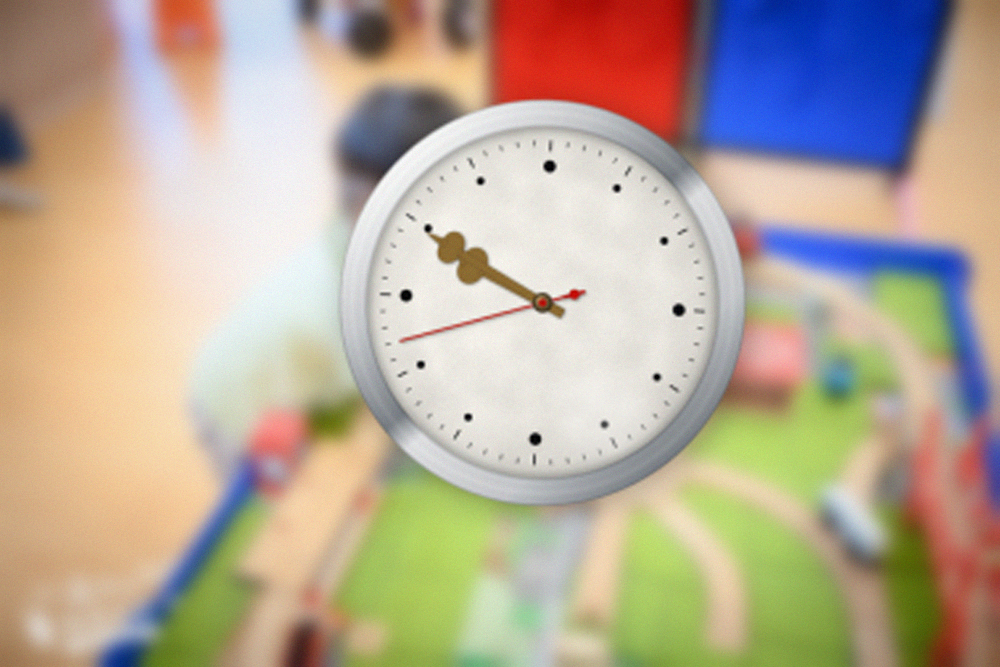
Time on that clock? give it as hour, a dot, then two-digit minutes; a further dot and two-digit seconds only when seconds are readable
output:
9.49.42
